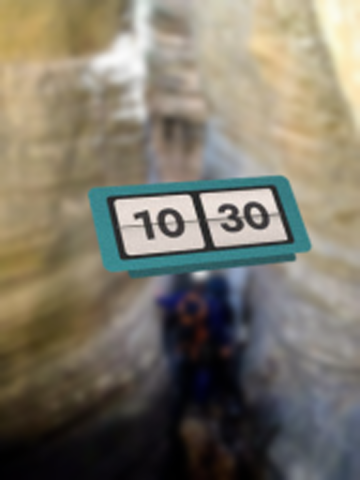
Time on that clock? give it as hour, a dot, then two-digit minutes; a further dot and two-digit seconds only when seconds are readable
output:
10.30
